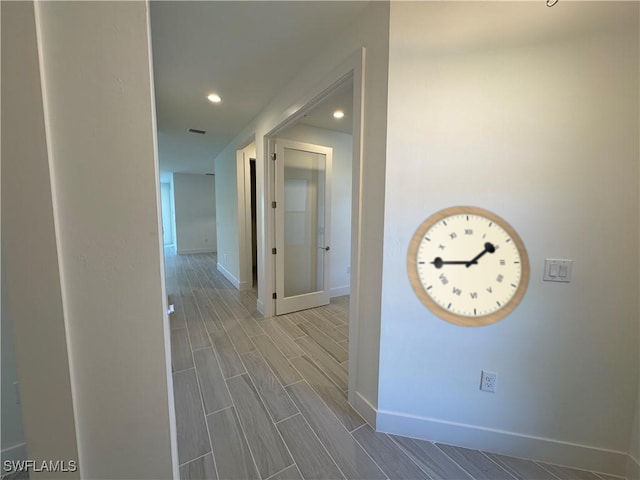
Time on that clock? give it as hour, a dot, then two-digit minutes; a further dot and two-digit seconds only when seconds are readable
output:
1.45
